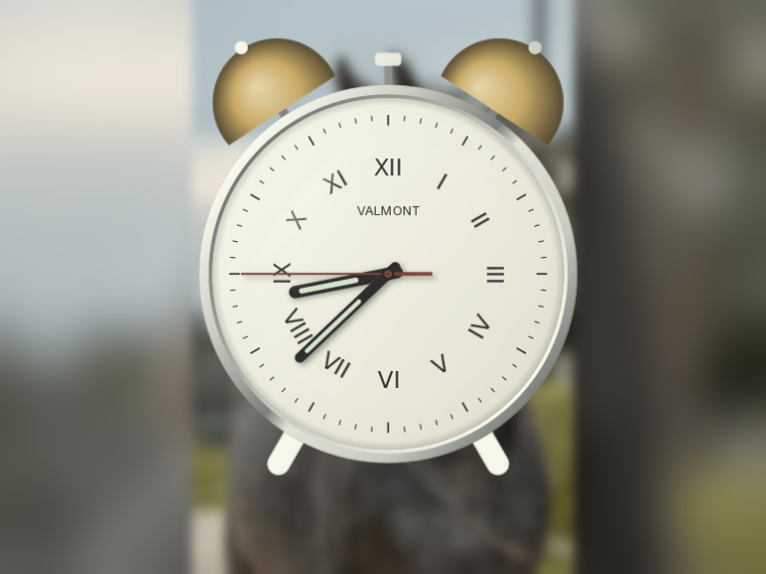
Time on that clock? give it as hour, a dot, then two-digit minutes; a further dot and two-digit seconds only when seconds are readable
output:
8.37.45
